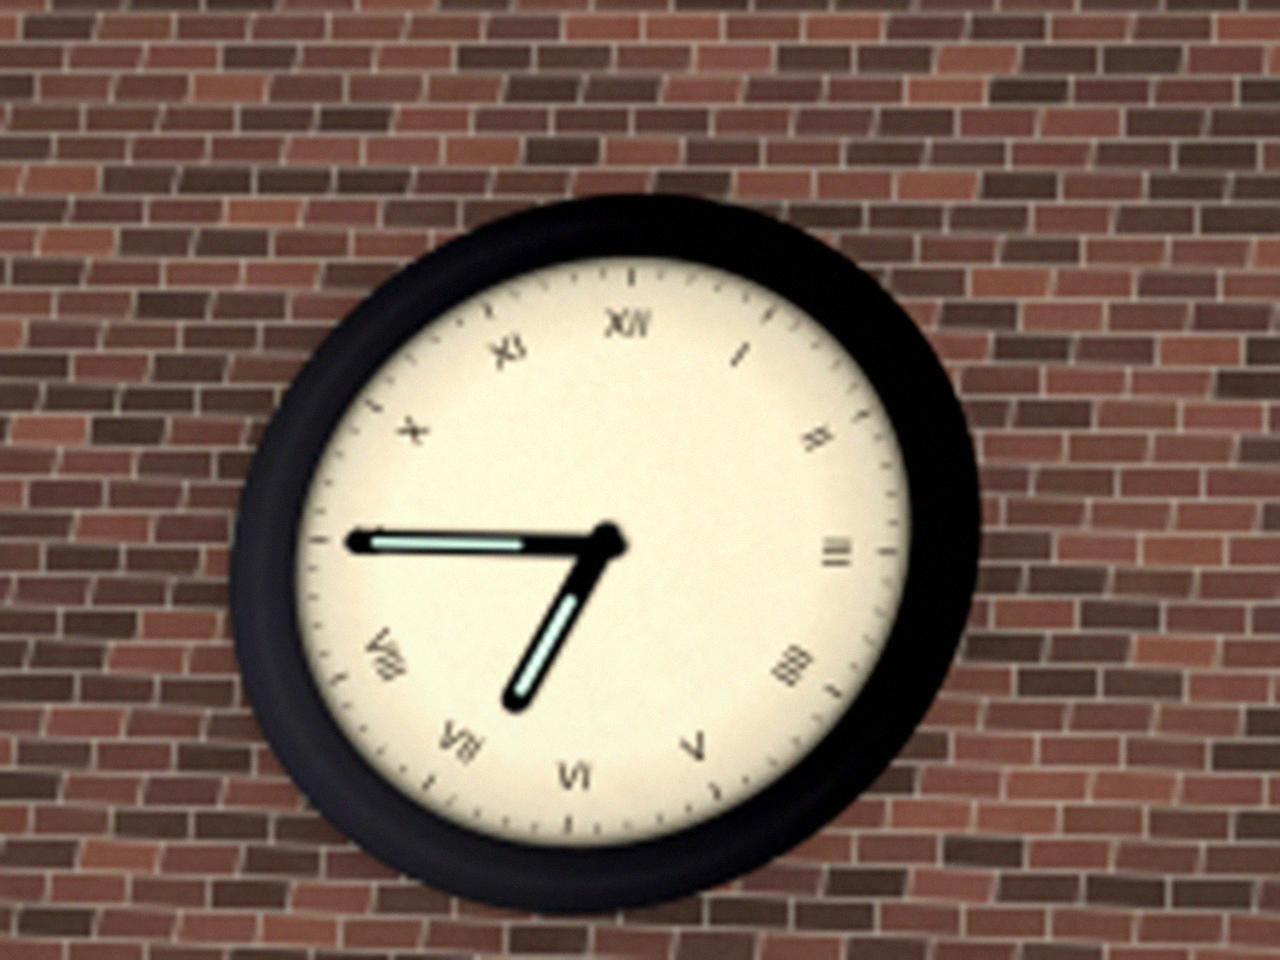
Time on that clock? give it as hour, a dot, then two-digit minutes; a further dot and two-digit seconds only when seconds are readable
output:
6.45
